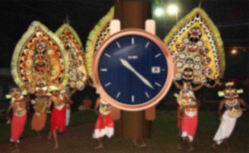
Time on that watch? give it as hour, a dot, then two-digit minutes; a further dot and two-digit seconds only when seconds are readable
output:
10.22
